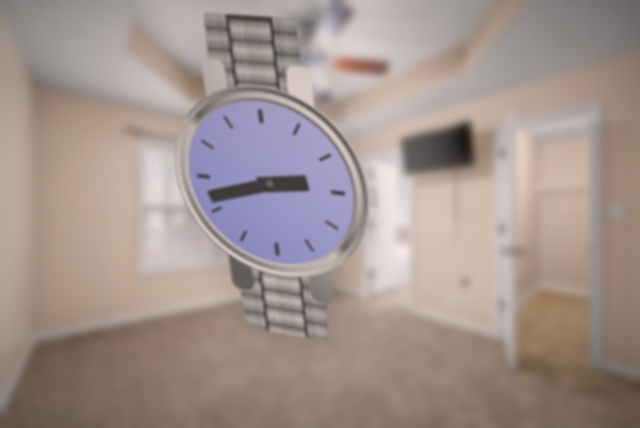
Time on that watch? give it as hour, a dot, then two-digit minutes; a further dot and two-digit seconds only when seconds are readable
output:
2.42
